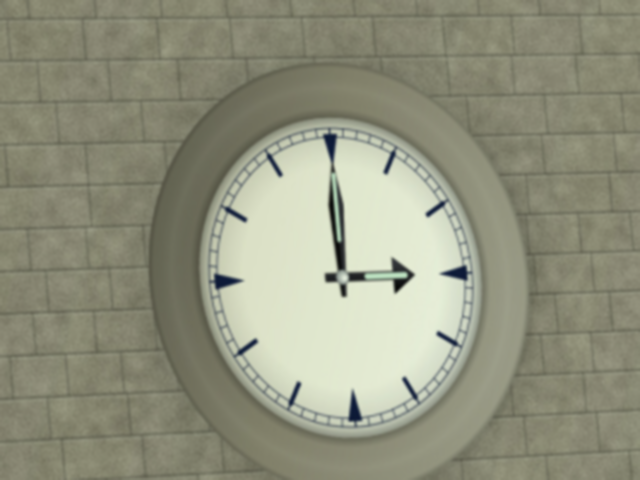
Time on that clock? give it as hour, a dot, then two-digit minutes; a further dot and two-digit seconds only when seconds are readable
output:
3.00
